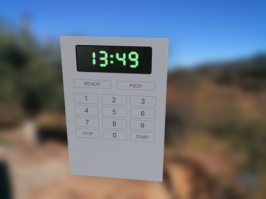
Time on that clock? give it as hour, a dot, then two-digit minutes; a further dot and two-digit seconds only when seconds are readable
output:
13.49
